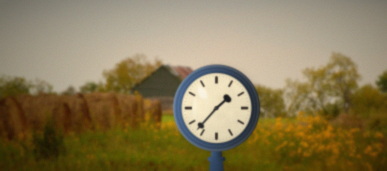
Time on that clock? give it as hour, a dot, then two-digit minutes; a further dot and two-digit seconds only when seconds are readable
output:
1.37
